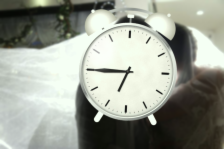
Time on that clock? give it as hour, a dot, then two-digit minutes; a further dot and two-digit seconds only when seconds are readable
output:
6.45
